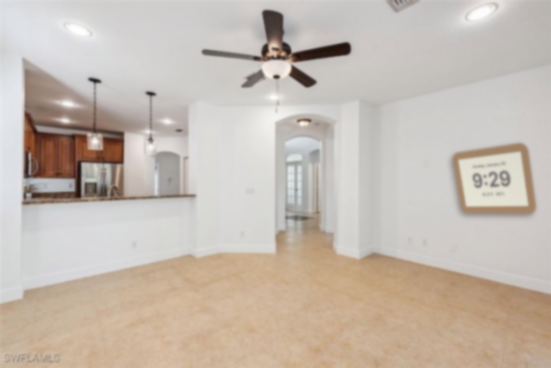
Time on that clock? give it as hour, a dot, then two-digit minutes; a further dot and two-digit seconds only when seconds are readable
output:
9.29
